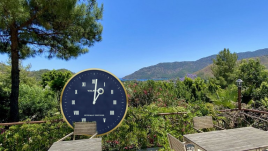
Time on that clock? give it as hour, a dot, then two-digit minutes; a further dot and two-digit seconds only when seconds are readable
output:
1.01
